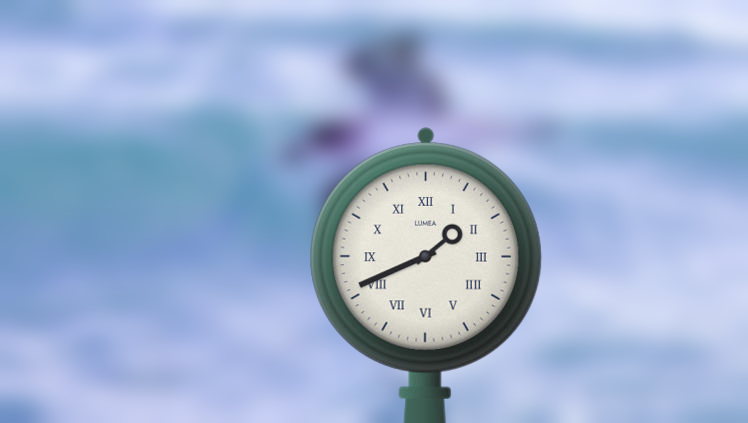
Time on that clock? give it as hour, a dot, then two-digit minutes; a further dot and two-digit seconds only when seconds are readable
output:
1.41
